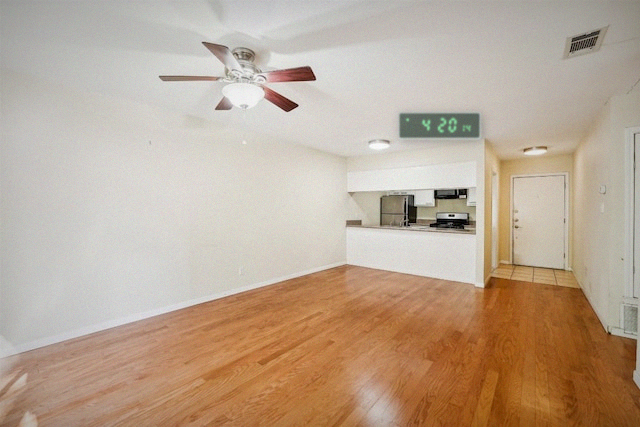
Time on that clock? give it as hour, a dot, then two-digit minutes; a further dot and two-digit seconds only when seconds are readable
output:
4.20
